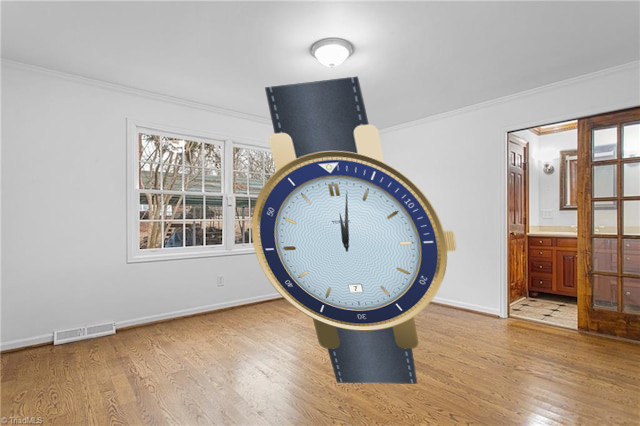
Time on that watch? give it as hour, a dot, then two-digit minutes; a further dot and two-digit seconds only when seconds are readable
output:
12.02
